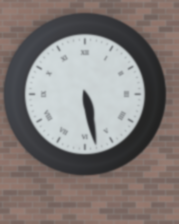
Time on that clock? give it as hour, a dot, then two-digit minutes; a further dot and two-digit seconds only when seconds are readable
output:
5.28
